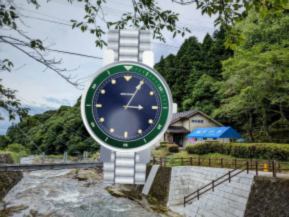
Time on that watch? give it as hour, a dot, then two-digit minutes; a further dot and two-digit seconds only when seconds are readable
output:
3.05
